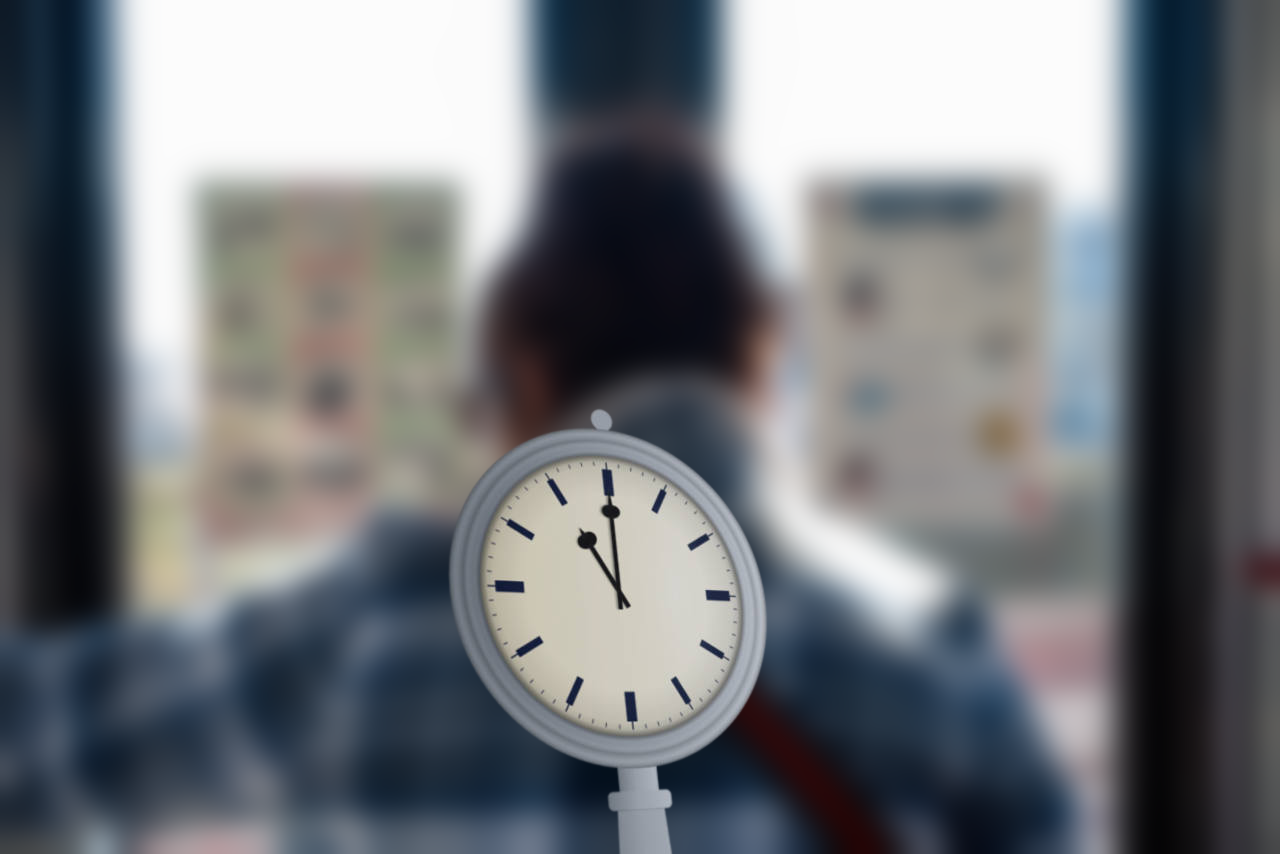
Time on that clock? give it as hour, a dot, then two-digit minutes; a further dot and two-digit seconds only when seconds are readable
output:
11.00
